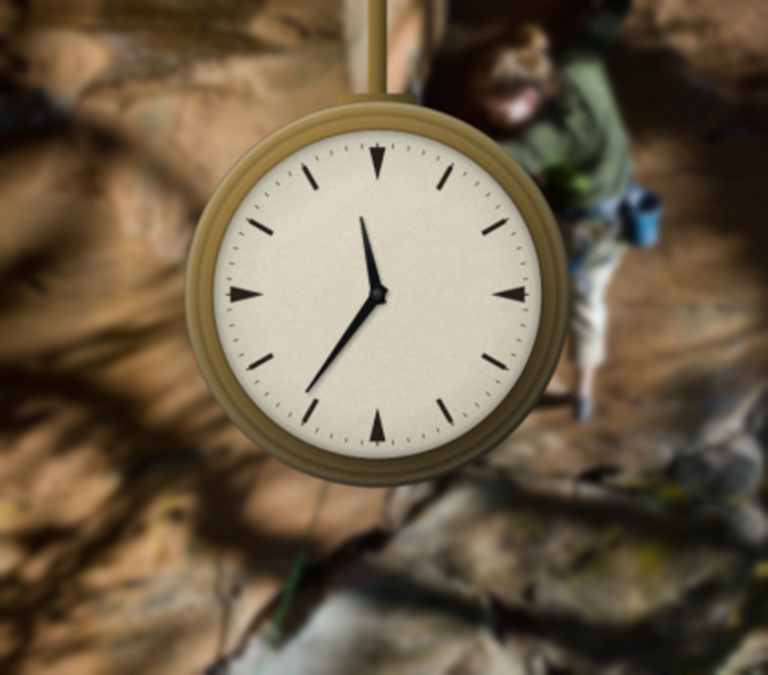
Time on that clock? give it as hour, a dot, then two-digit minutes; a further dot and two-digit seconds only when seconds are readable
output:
11.36
